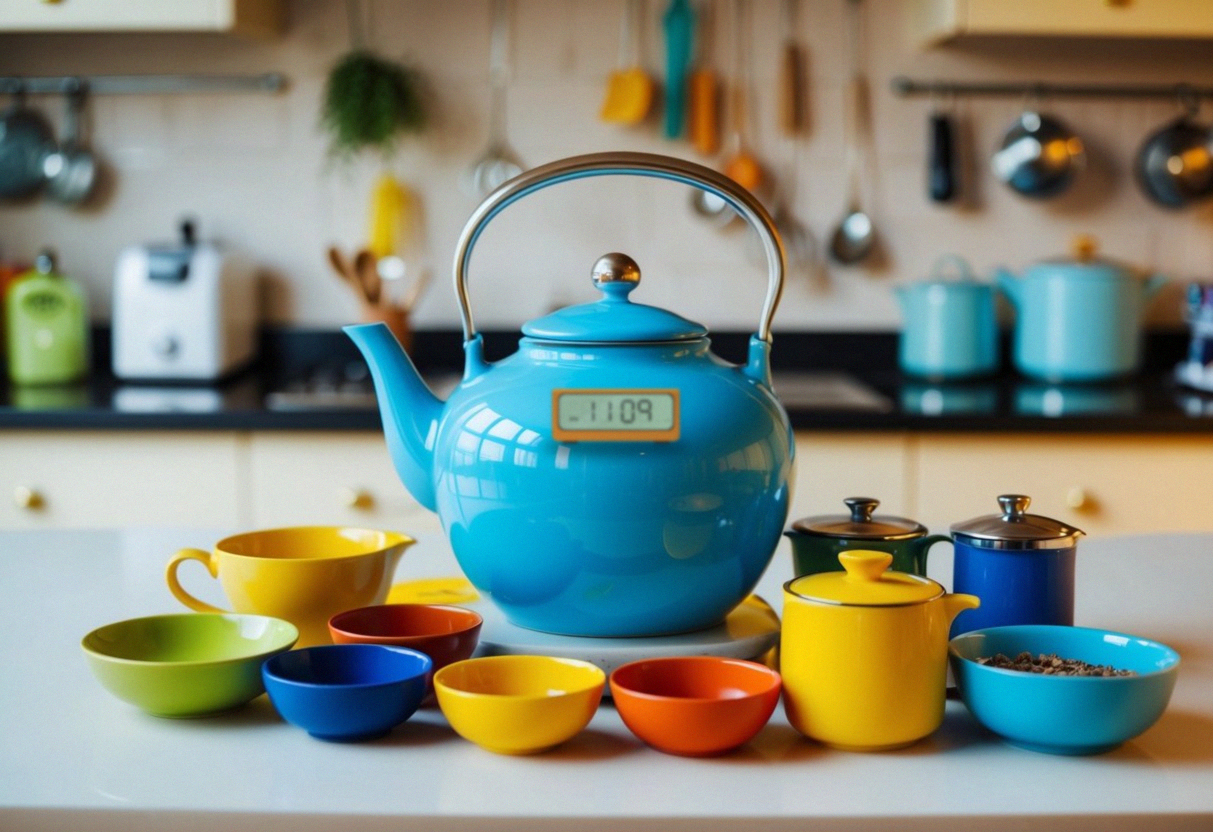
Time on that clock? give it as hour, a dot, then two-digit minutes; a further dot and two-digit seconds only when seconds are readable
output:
11.09
